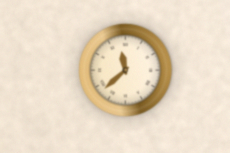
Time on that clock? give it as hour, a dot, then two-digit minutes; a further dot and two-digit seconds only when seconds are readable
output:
11.38
